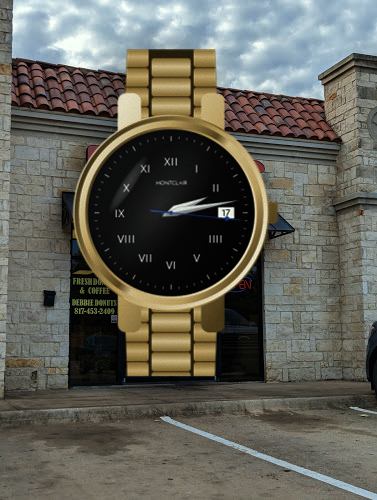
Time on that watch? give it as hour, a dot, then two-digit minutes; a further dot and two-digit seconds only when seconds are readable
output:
2.13.16
